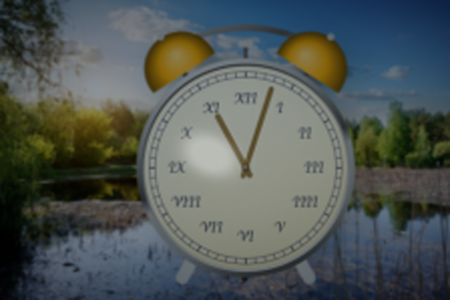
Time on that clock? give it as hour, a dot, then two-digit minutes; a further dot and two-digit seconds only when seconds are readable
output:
11.03
